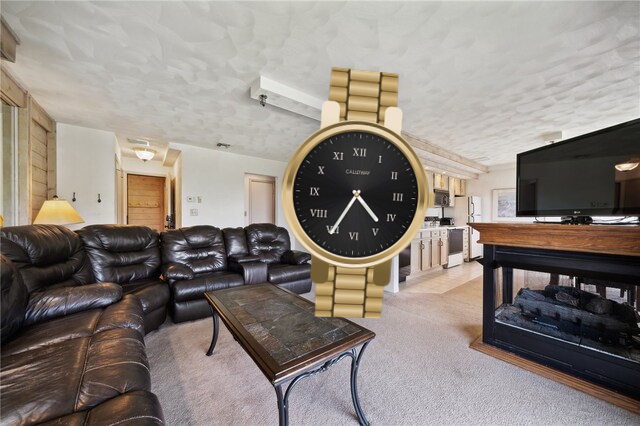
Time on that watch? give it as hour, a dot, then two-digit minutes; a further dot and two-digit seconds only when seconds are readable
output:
4.35
